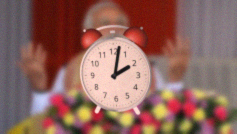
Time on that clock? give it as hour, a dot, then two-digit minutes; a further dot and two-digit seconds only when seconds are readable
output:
2.02
